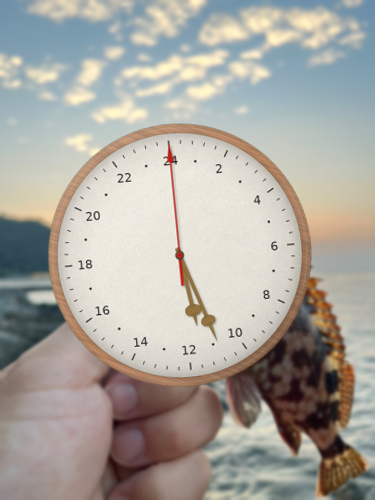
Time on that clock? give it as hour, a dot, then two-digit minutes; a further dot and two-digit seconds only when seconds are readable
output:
11.27.00
